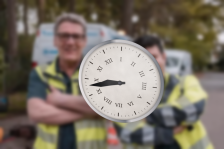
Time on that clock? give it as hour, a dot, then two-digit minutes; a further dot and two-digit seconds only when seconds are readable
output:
9.48
